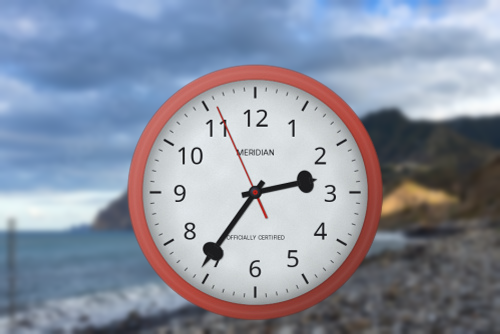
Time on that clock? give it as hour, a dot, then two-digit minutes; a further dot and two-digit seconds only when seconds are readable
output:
2.35.56
